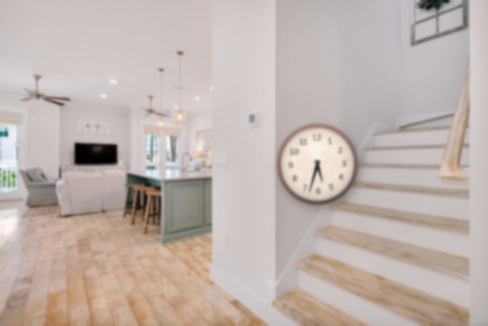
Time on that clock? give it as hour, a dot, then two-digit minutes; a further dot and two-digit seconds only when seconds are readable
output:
5.33
